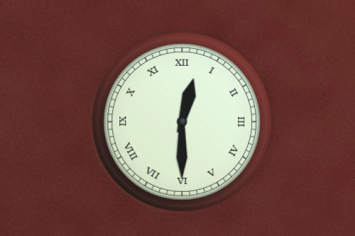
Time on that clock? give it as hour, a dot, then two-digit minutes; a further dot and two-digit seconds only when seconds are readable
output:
12.30
